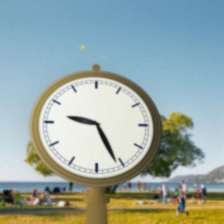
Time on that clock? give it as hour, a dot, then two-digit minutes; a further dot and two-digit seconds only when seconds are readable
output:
9.26
